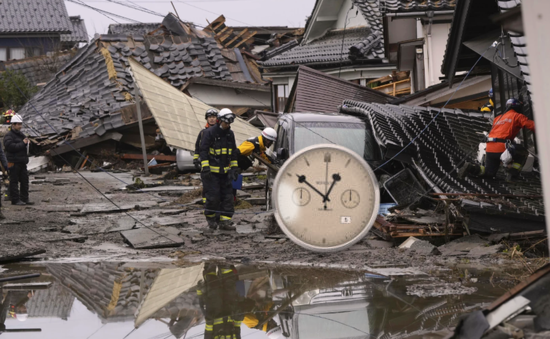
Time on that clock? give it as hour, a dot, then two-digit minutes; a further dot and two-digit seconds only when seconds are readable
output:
12.51
